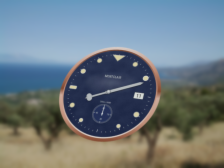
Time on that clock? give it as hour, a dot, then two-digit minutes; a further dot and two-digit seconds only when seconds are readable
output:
8.11
